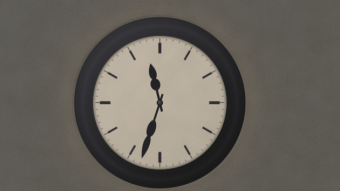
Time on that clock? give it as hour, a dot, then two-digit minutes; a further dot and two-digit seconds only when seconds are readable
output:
11.33
